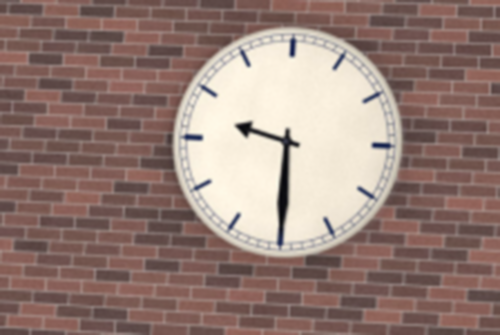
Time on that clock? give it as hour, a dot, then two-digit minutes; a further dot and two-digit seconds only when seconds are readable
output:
9.30
